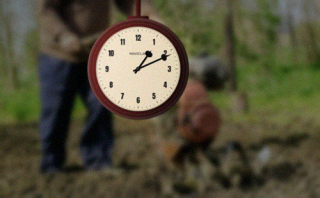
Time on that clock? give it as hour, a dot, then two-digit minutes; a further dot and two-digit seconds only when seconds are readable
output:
1.11
